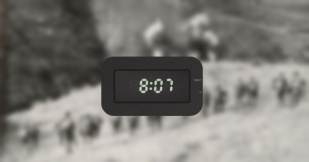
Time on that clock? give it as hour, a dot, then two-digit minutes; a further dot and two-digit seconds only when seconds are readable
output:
8.07
